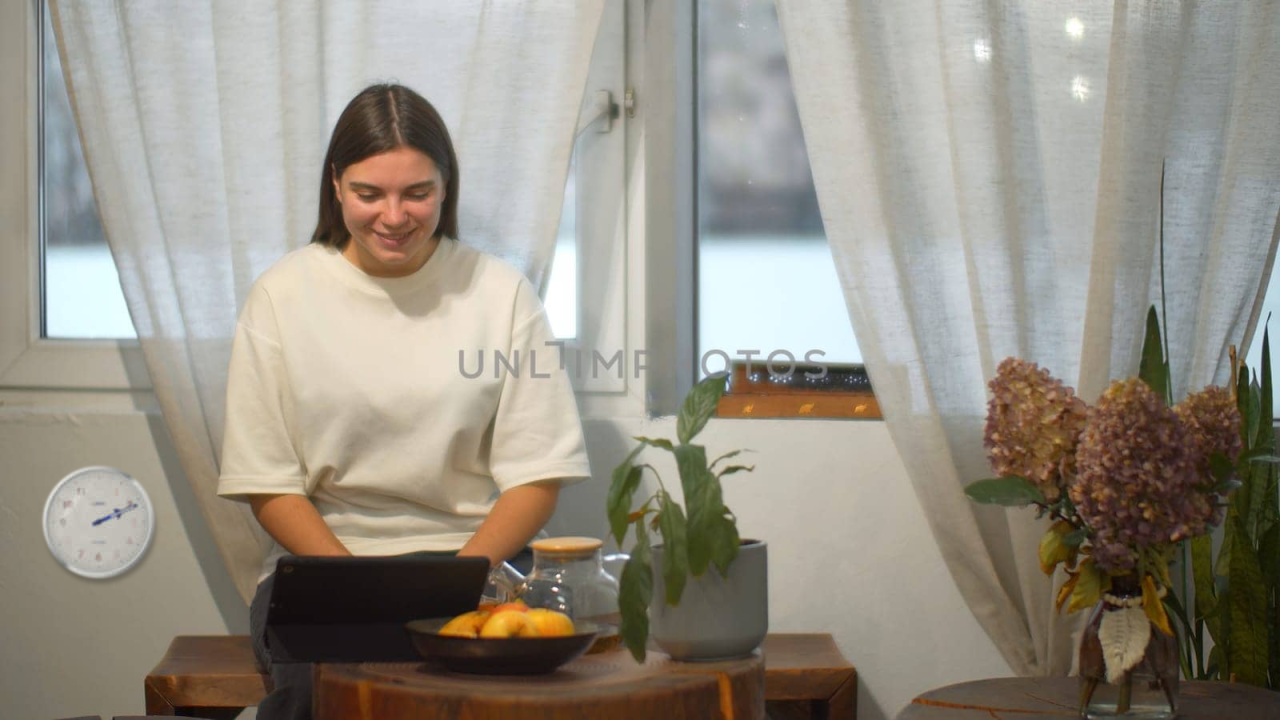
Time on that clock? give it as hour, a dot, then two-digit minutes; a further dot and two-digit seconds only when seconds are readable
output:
2.11
